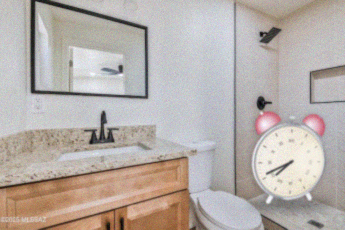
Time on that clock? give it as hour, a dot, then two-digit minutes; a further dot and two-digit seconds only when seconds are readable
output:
7.41
